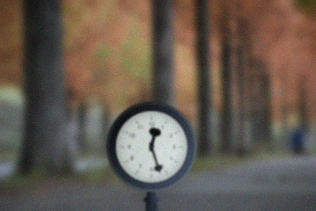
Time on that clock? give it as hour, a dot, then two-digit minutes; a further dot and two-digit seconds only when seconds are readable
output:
12.27
